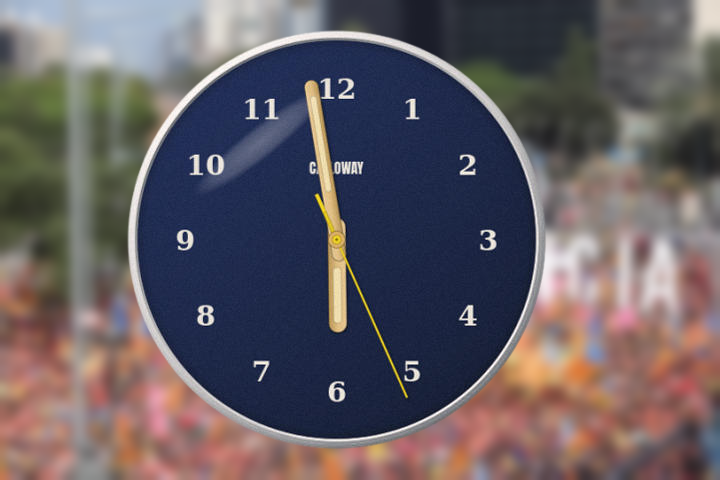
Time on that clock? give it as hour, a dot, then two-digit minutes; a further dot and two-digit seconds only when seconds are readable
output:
5.58.26
